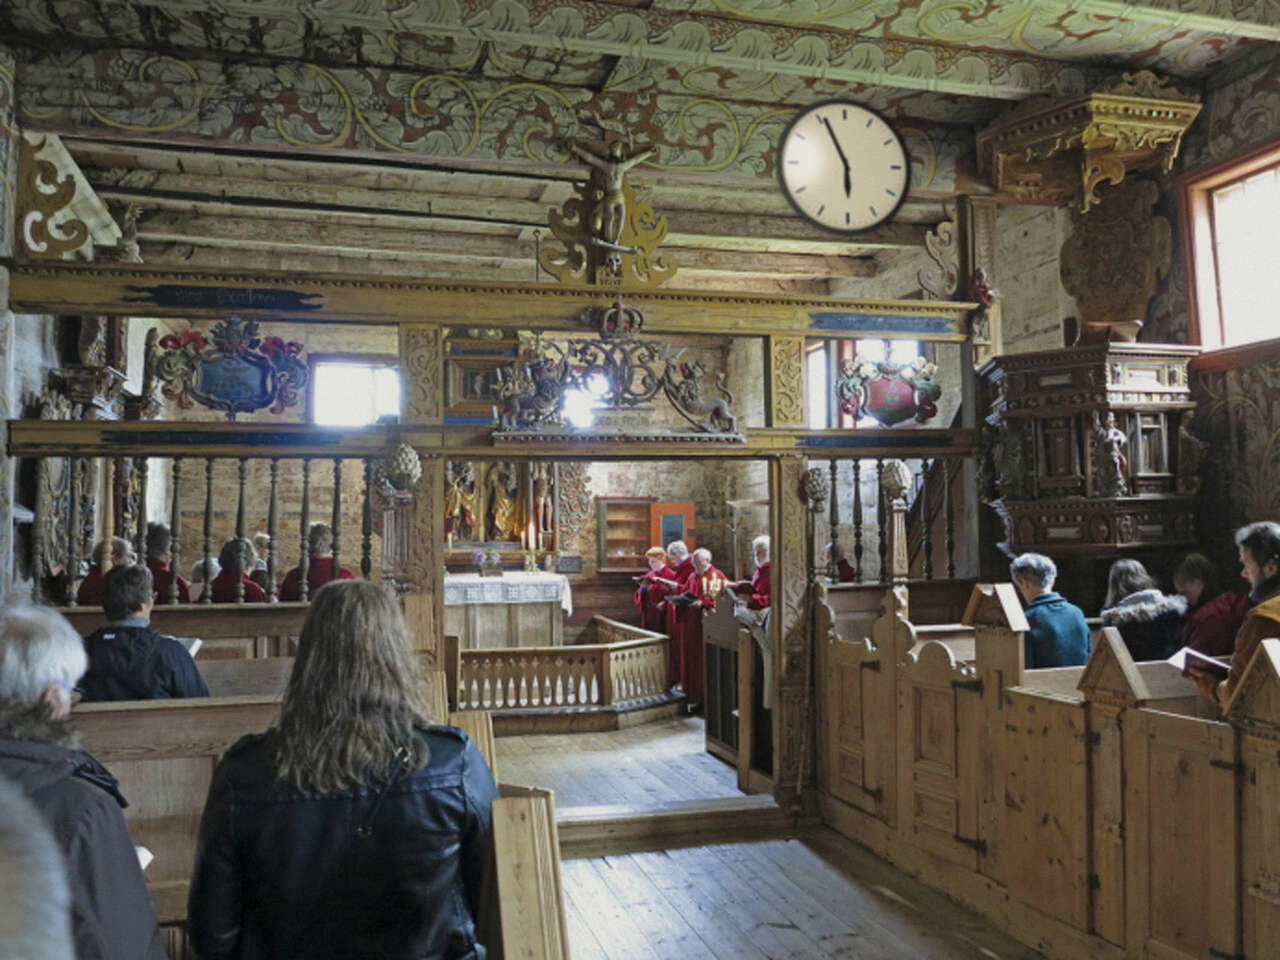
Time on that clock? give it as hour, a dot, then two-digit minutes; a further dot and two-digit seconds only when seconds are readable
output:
5.56
